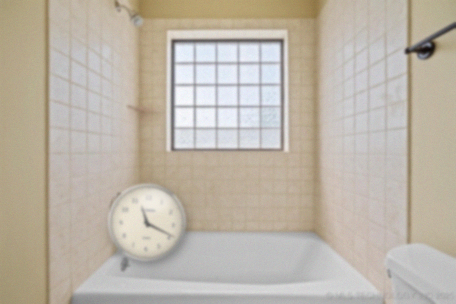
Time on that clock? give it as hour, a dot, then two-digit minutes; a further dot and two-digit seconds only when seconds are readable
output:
11.19
